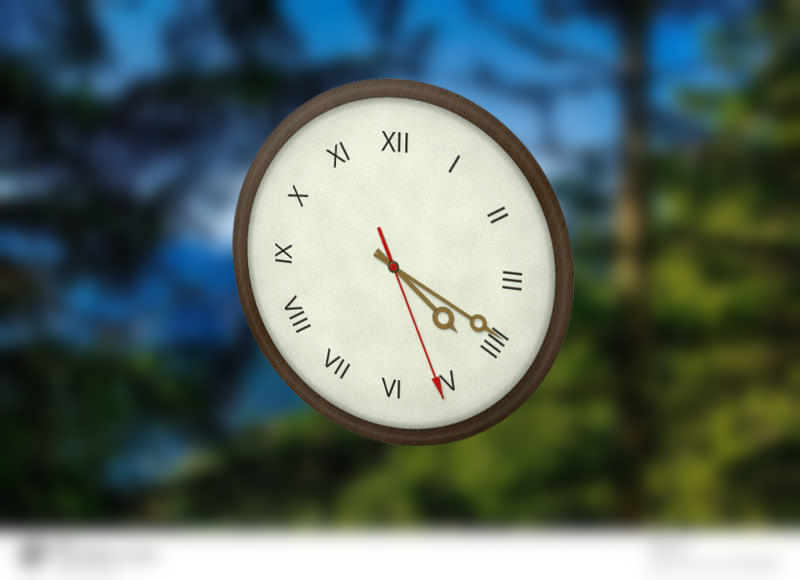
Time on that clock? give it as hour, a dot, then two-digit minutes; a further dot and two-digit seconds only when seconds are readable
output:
4.19.26
